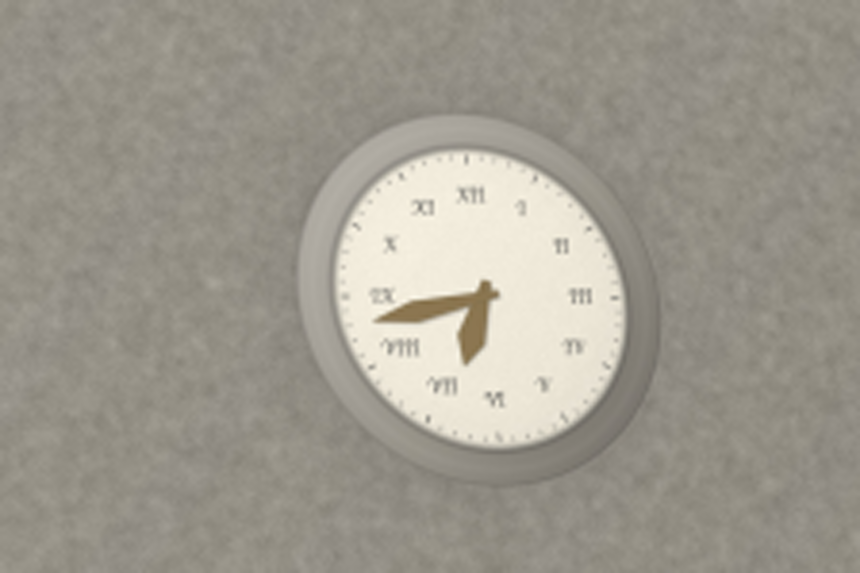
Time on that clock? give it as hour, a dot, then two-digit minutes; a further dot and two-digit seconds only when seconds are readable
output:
6.43
